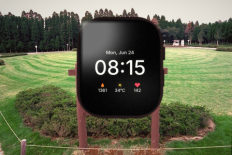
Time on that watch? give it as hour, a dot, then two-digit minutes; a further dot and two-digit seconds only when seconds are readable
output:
8.15
